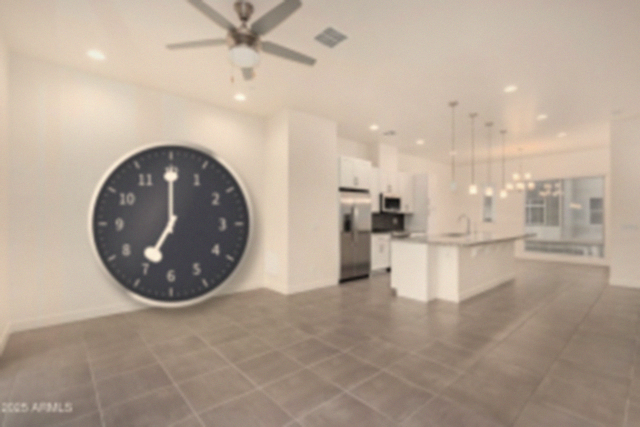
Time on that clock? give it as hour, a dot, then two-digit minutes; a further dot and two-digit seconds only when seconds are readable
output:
7.00
